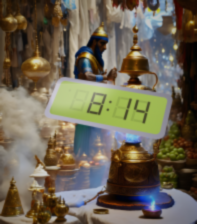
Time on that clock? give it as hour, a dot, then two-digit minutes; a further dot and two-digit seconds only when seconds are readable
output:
8.14
